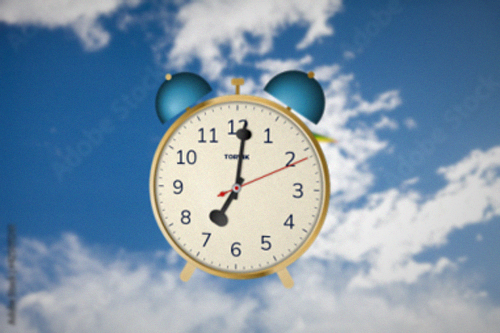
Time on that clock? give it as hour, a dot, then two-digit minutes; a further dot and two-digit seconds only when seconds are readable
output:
7.01.11
